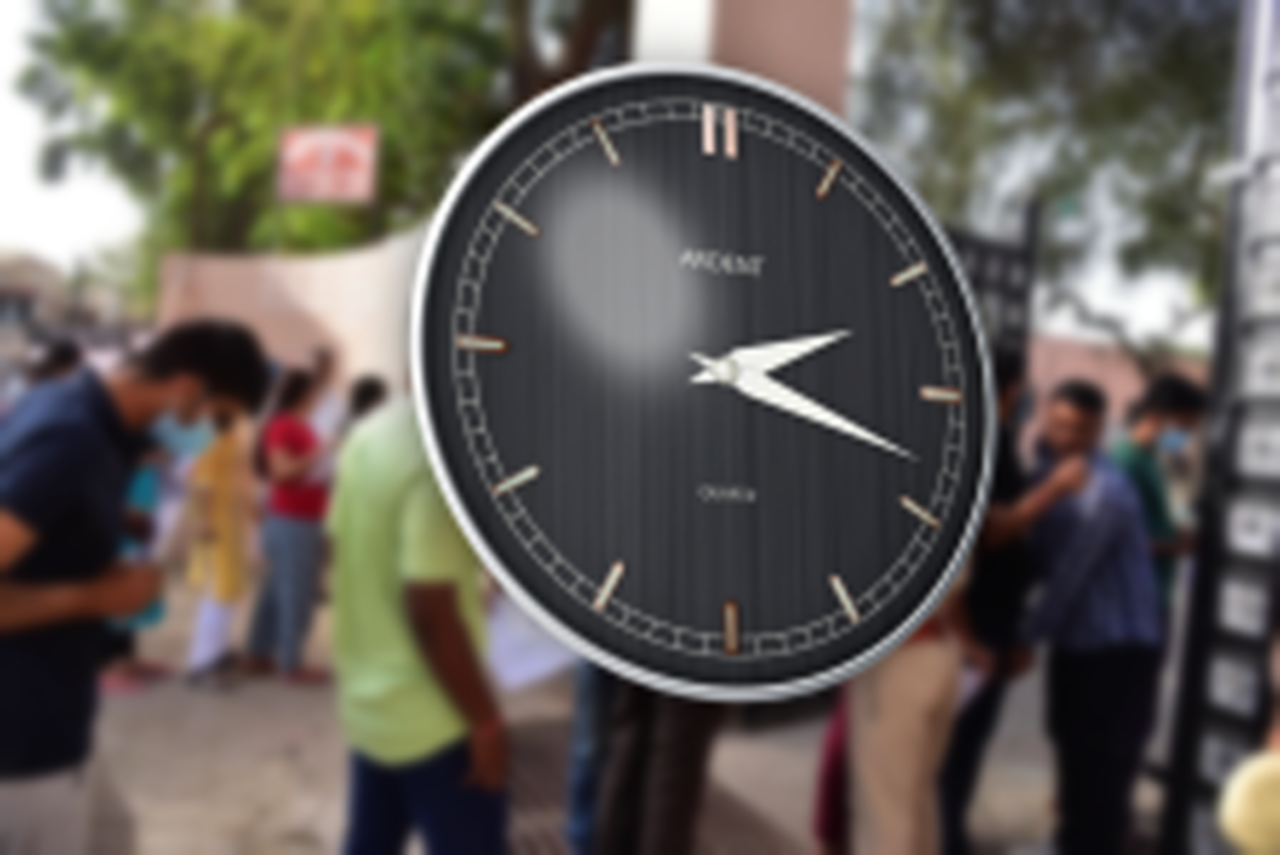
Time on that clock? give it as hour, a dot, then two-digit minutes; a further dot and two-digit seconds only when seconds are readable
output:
2.18
